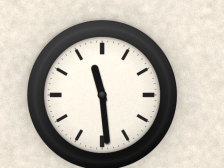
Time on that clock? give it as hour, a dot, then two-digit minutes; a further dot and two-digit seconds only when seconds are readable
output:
11.29
